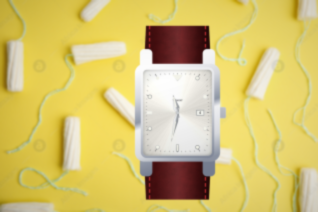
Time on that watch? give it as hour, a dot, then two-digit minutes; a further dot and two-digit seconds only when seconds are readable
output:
11.32
